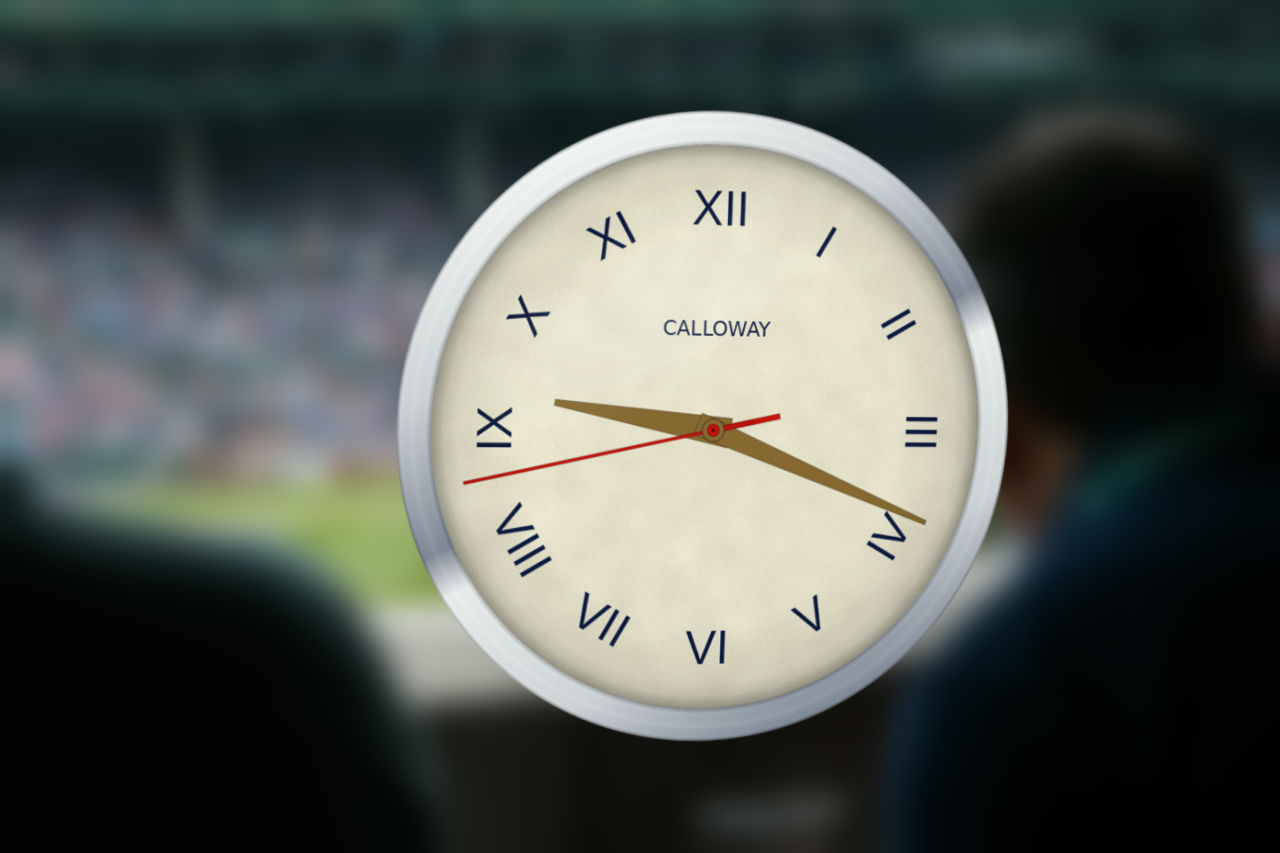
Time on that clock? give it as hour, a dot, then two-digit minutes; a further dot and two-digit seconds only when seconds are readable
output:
9.18.43
